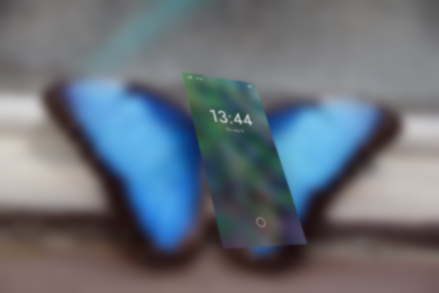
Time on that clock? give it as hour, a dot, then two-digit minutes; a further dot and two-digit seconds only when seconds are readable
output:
13.44
